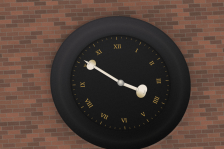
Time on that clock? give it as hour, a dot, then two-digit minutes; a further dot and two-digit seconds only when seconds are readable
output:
3.51
